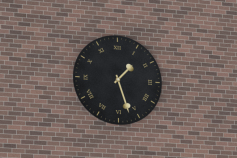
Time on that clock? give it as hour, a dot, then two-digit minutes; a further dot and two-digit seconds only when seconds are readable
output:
1.27
